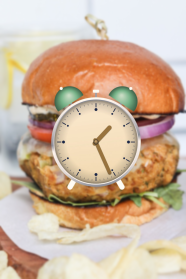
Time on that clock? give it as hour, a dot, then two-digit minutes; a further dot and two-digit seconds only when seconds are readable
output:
1.26
